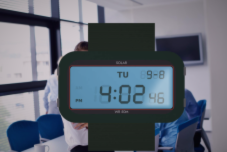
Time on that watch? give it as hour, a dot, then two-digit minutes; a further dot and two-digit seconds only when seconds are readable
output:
4.02.46
